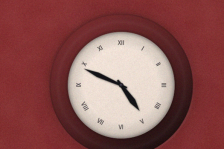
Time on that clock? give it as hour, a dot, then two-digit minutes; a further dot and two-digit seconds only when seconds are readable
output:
4.49
